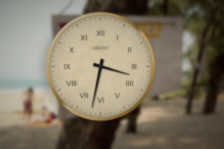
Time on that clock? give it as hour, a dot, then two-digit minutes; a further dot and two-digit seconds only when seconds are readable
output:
3.32
